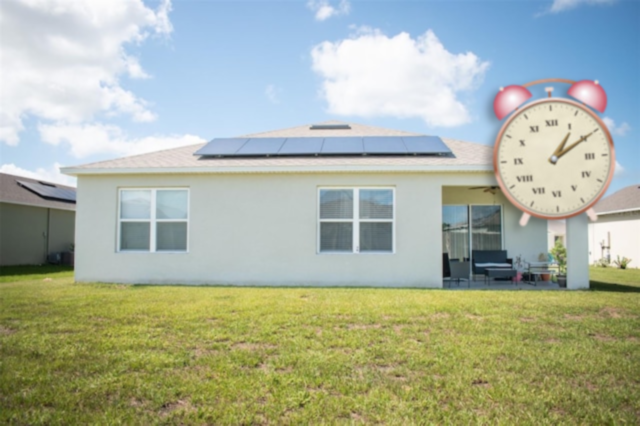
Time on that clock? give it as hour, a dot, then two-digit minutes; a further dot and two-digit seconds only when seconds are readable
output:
1.10
